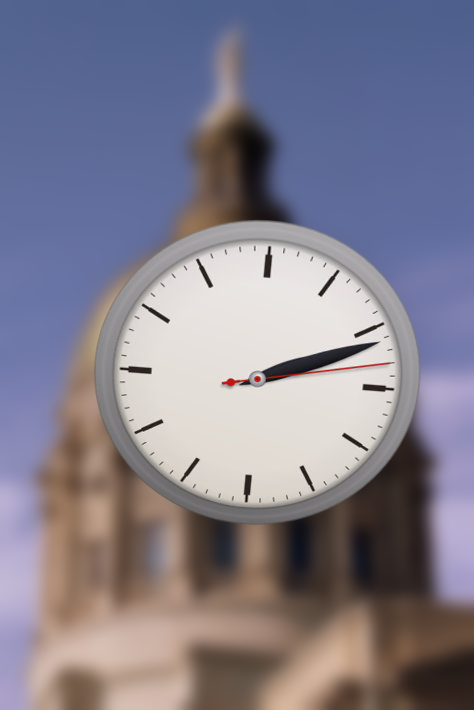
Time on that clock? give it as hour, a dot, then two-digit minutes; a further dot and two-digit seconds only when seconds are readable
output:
2.11.13
